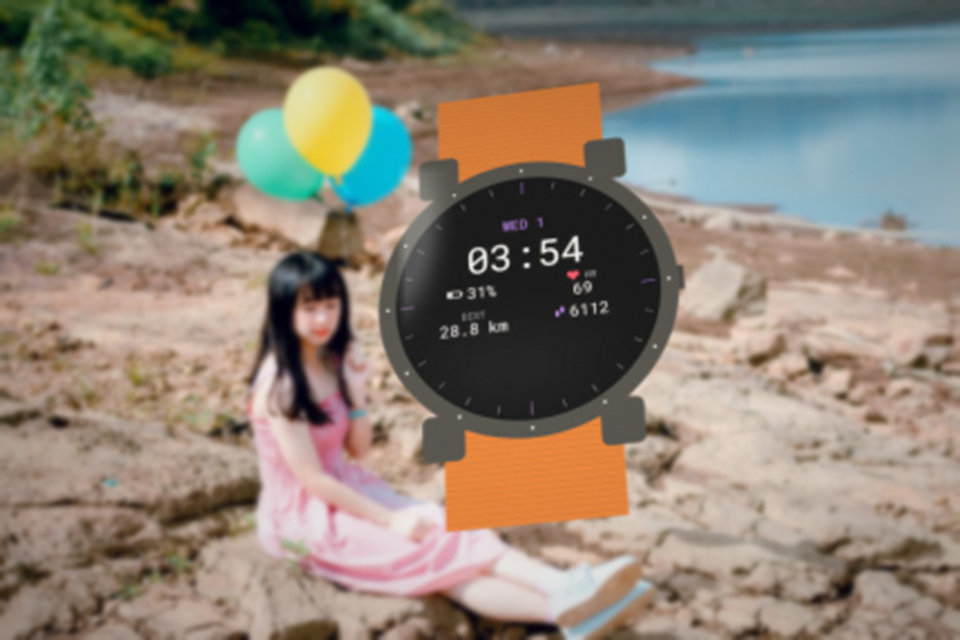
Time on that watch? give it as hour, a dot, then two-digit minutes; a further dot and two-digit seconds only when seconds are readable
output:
3.54
